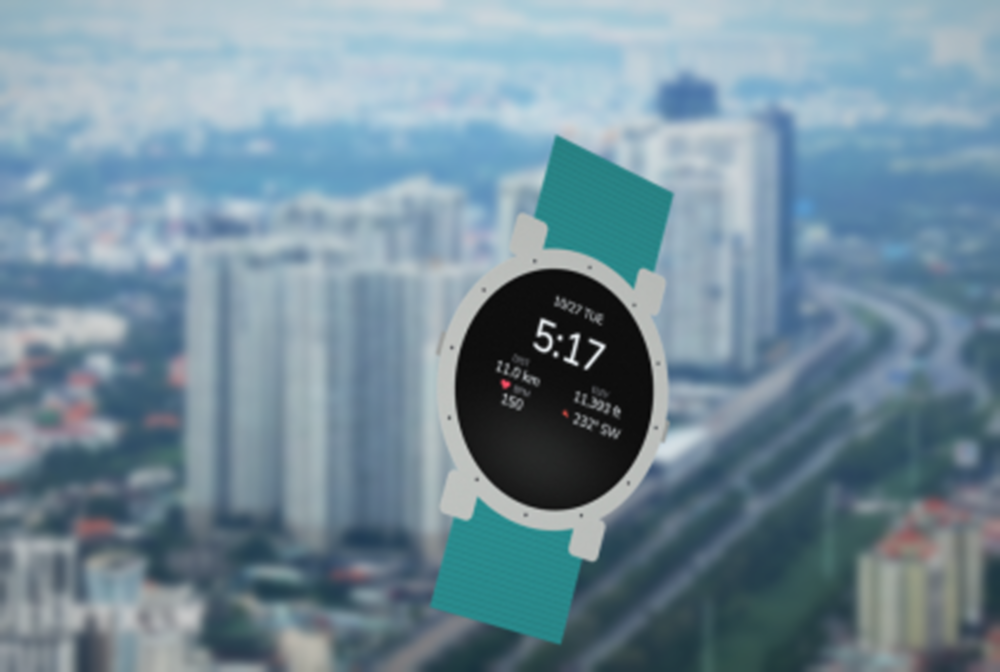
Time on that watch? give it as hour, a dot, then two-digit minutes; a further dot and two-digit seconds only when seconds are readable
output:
5.17
